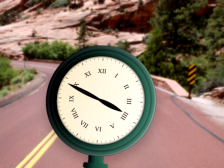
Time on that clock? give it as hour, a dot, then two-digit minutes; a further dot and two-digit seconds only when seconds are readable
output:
3.49
